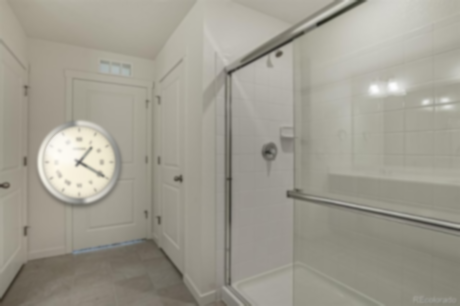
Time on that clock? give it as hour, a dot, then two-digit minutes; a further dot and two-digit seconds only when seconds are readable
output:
1.20
